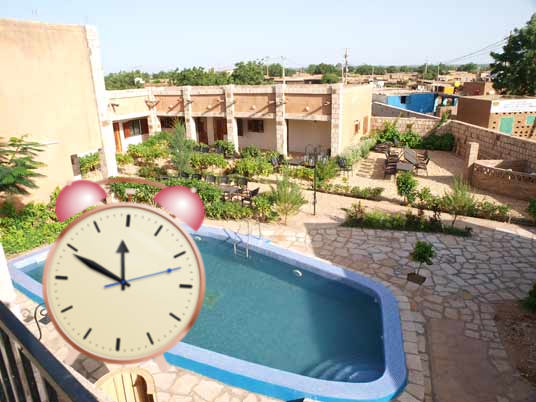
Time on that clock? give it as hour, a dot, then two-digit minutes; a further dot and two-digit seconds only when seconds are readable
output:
11.49.12
